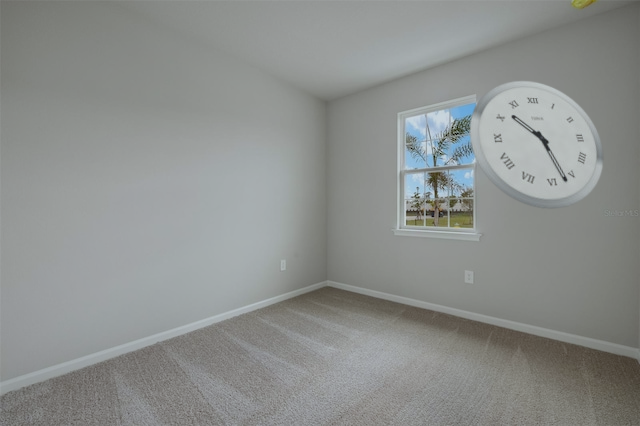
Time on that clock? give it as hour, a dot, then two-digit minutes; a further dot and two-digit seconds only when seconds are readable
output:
10.27
